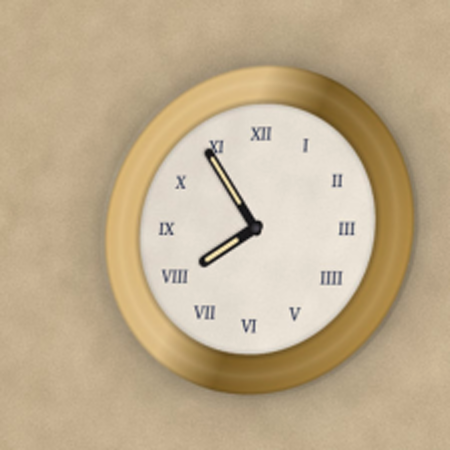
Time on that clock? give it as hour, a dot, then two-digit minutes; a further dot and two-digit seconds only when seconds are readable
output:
7.54
